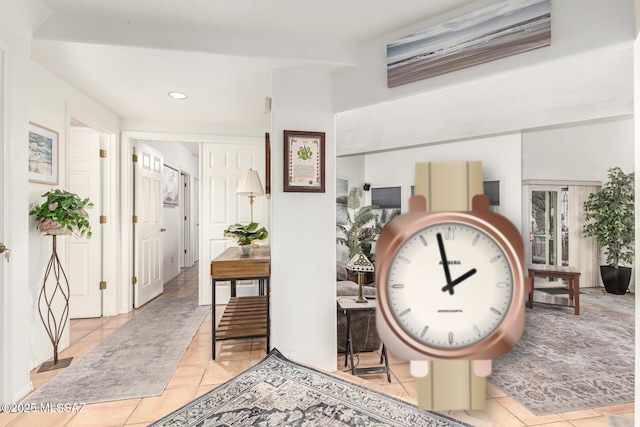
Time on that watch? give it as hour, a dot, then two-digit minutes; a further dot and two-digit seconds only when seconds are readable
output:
1.58
